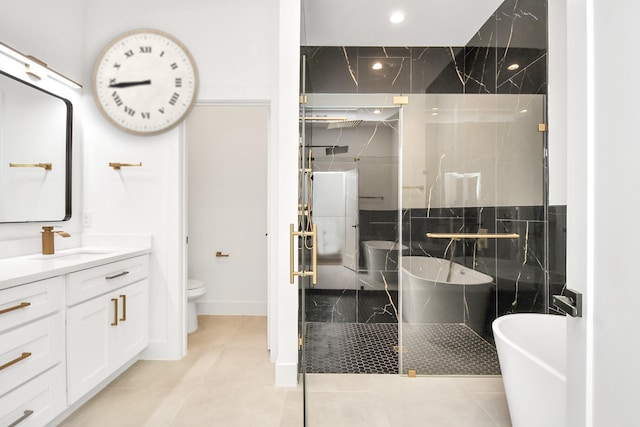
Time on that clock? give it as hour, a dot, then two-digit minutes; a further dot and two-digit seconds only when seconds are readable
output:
8.44
